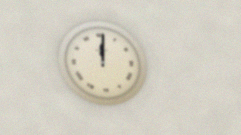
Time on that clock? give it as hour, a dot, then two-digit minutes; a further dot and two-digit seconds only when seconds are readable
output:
12.01
